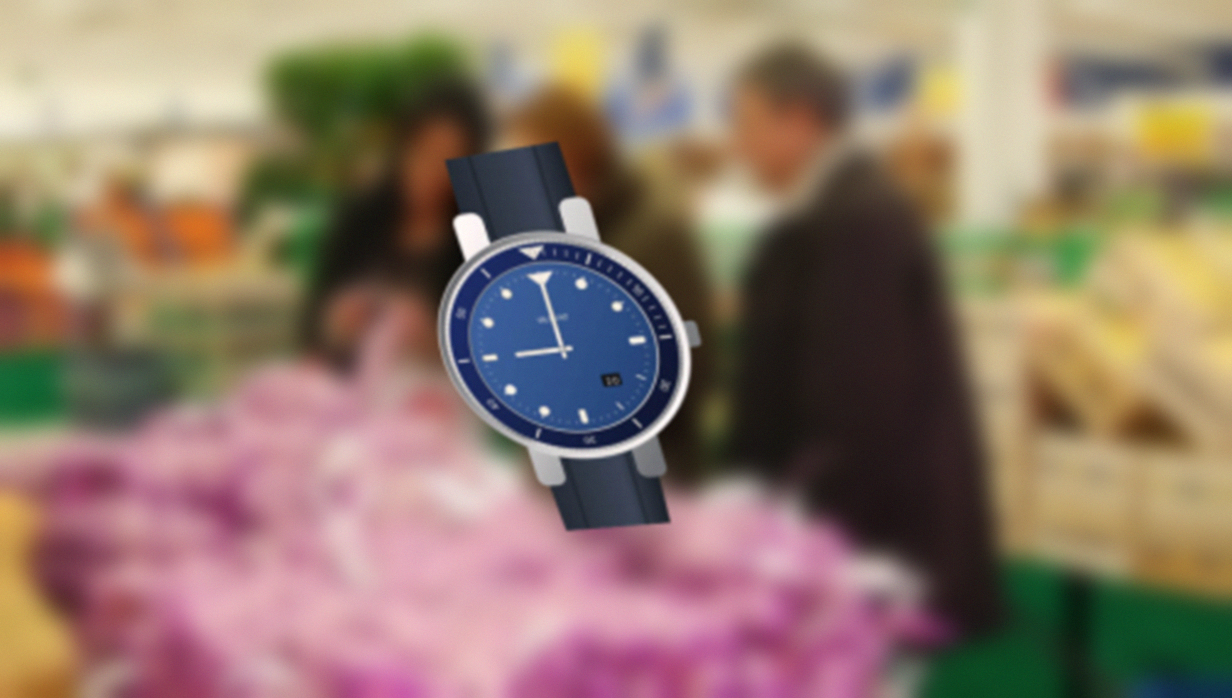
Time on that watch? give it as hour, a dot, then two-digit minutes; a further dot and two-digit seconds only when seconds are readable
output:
9.00
